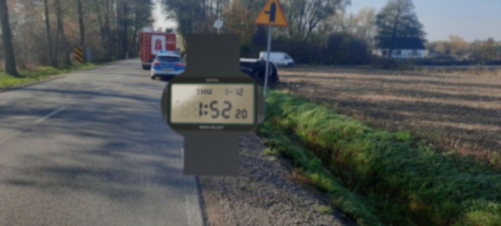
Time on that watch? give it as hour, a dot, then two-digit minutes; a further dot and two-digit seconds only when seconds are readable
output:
1.52
